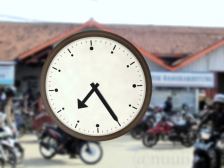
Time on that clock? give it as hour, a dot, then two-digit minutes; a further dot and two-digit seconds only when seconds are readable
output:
7.25
